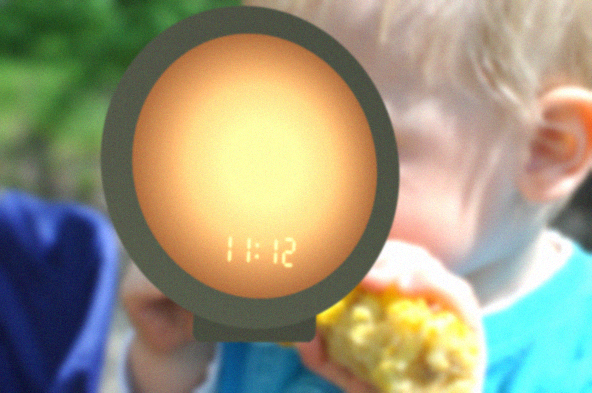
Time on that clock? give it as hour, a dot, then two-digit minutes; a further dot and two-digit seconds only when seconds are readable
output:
11.12
